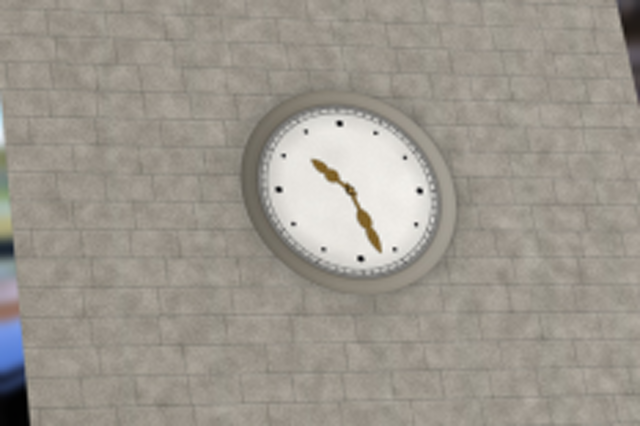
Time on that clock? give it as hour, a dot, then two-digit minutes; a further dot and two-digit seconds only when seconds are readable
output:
10.27
